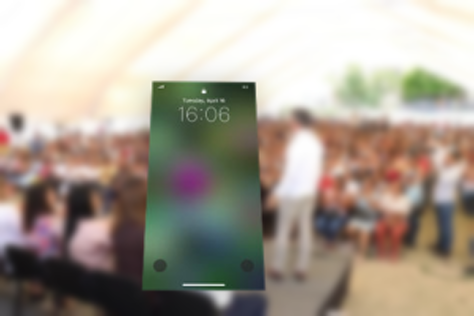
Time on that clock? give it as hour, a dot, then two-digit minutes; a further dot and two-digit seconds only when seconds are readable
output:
16.06
